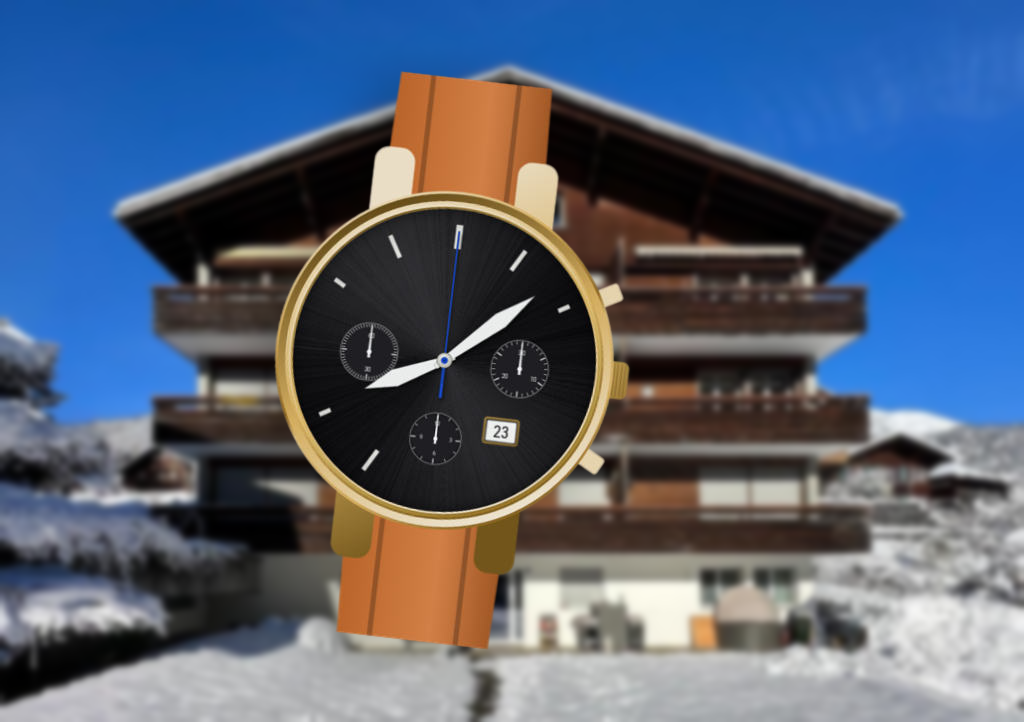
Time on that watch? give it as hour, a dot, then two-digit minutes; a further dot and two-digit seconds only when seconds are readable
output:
8.08
